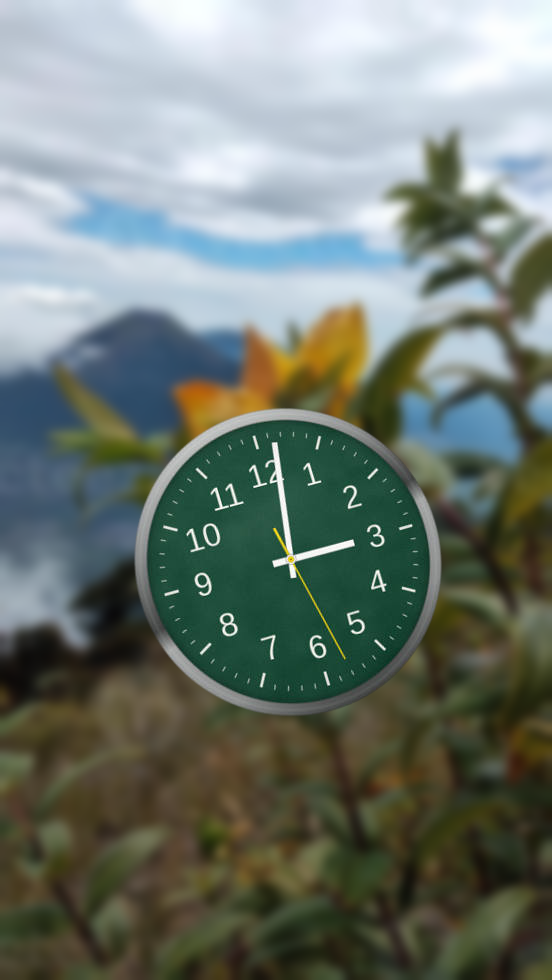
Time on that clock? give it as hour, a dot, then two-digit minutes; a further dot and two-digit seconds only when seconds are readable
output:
3.01.28
